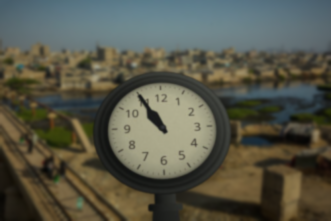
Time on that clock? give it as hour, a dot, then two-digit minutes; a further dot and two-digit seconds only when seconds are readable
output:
10.55
